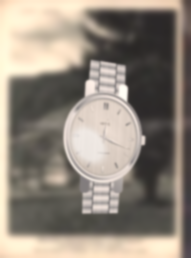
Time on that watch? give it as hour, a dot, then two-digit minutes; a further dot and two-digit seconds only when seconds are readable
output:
12.18
